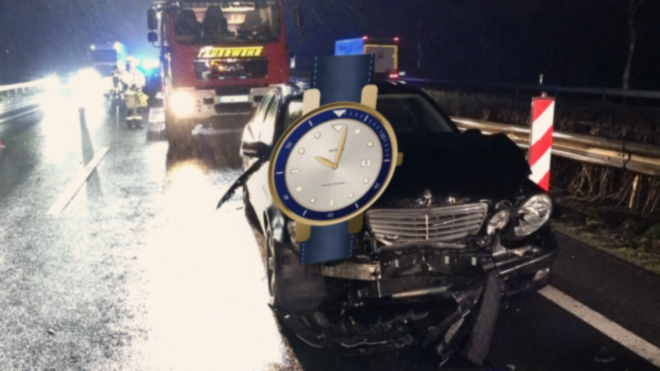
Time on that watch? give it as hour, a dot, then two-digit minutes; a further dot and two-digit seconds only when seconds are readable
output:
10.02
